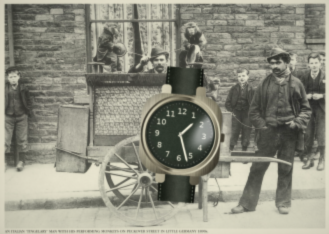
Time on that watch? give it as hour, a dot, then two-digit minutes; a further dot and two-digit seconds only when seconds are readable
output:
1.27
